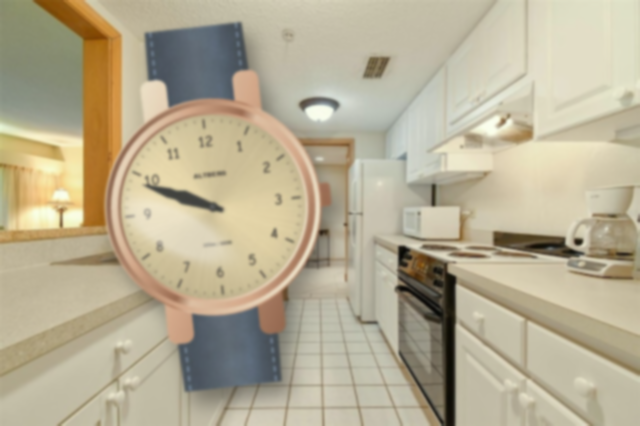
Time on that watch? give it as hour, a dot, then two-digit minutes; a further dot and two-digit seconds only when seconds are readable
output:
9.49
